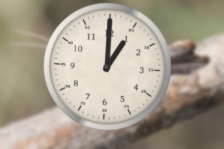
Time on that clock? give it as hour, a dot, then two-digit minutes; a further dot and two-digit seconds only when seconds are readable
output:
1.00
